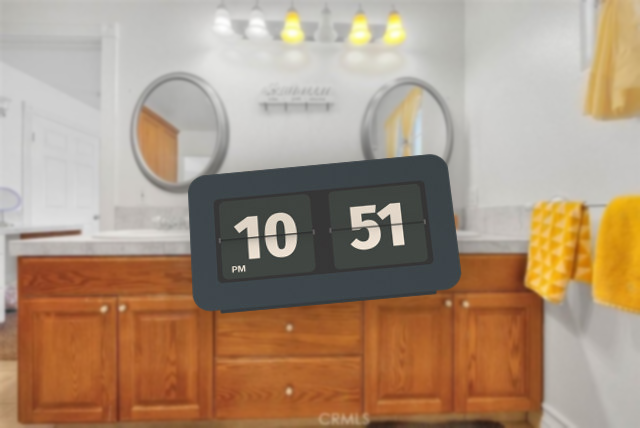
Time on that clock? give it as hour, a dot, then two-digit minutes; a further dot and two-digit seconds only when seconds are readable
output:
10.51
